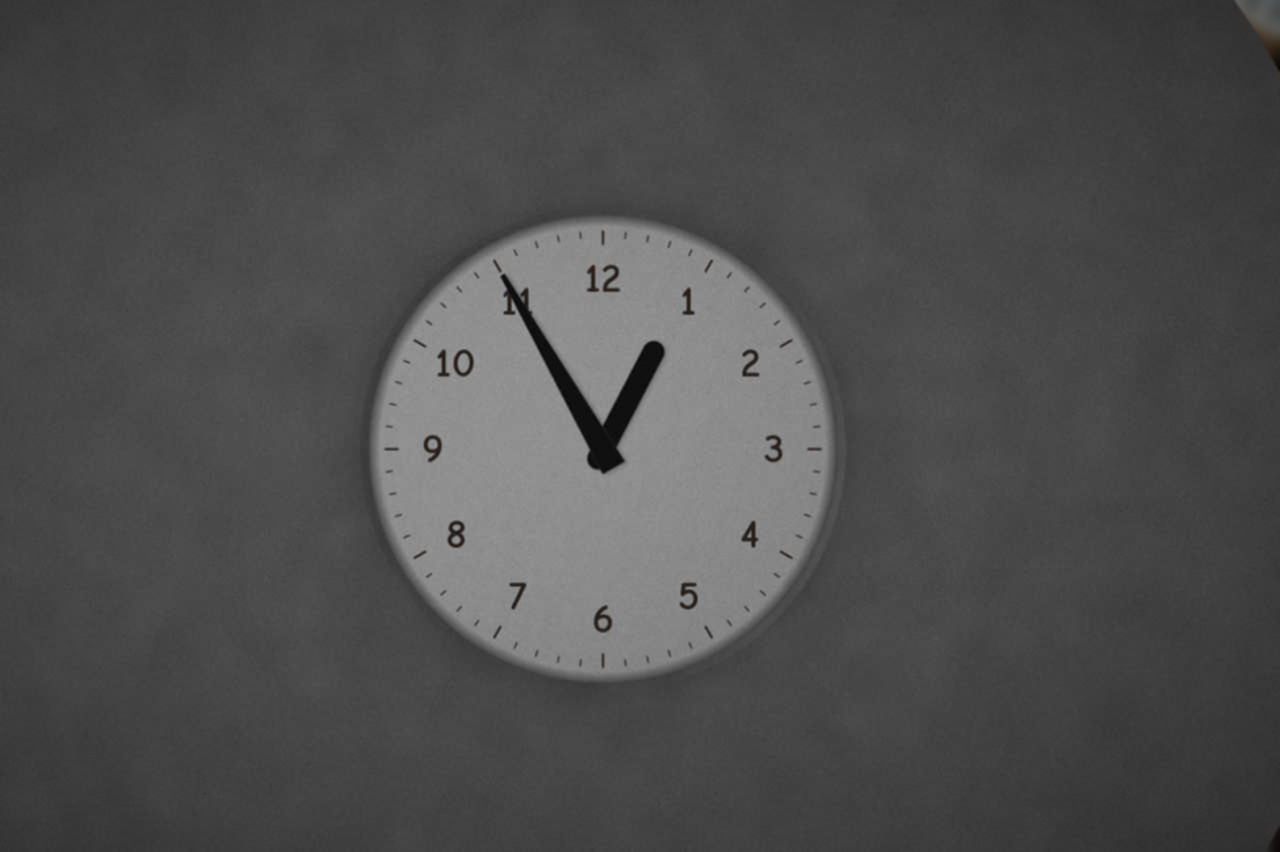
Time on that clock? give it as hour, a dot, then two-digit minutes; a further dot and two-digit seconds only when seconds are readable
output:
12.55
